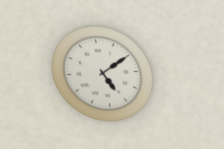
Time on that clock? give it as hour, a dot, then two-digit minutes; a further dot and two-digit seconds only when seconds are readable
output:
5.10
